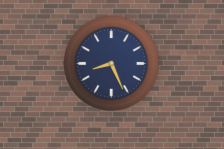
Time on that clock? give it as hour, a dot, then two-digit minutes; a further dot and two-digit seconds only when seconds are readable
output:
8.26
